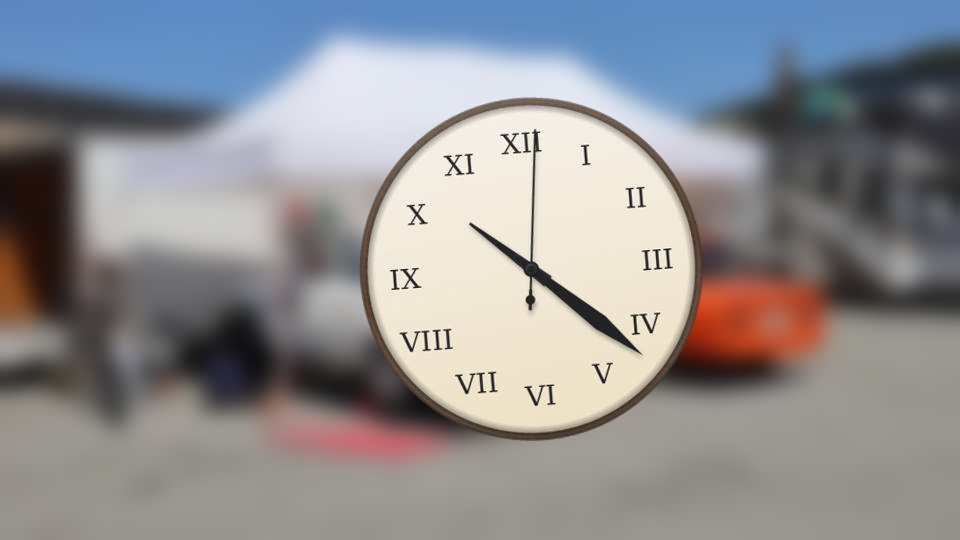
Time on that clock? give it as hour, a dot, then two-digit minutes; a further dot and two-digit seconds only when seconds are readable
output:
10.22.01
